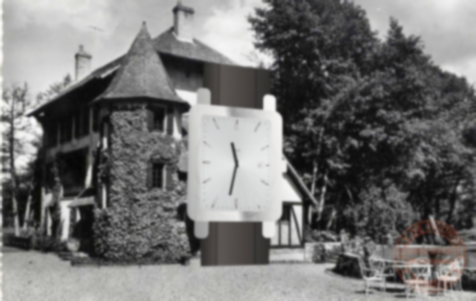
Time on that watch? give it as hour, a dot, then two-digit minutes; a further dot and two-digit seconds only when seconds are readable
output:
11.32
